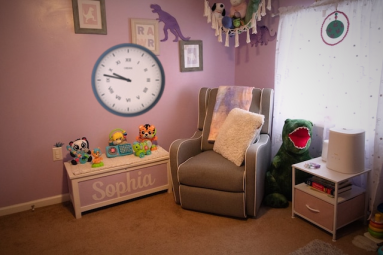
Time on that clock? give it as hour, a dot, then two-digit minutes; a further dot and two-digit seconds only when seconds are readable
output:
9.47
